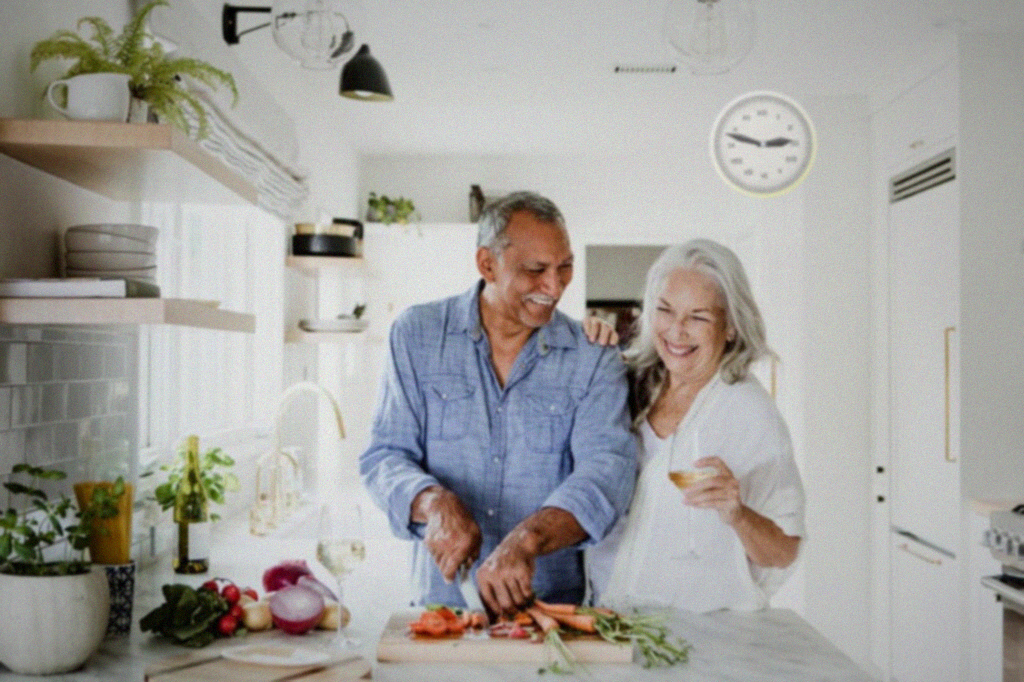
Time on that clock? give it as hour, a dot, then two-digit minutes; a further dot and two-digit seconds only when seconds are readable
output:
2.48
